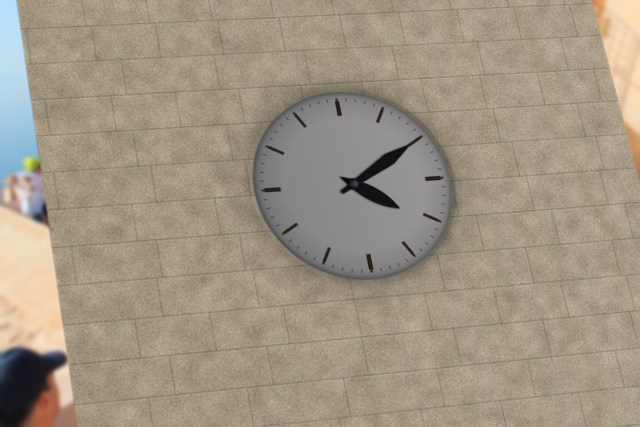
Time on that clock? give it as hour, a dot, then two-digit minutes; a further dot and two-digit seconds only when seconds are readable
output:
4.10
